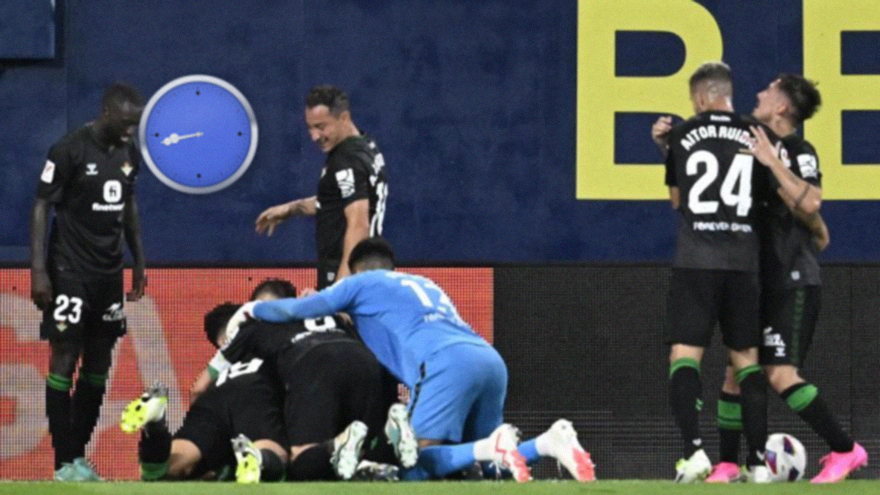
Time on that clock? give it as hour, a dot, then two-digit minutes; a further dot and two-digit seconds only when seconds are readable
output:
8.43
